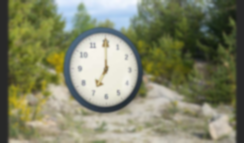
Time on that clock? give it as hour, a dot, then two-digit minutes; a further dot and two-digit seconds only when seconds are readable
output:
7.00
